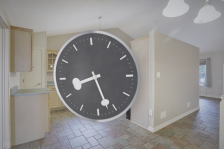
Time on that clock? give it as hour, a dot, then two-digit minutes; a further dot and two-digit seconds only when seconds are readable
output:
8.27
